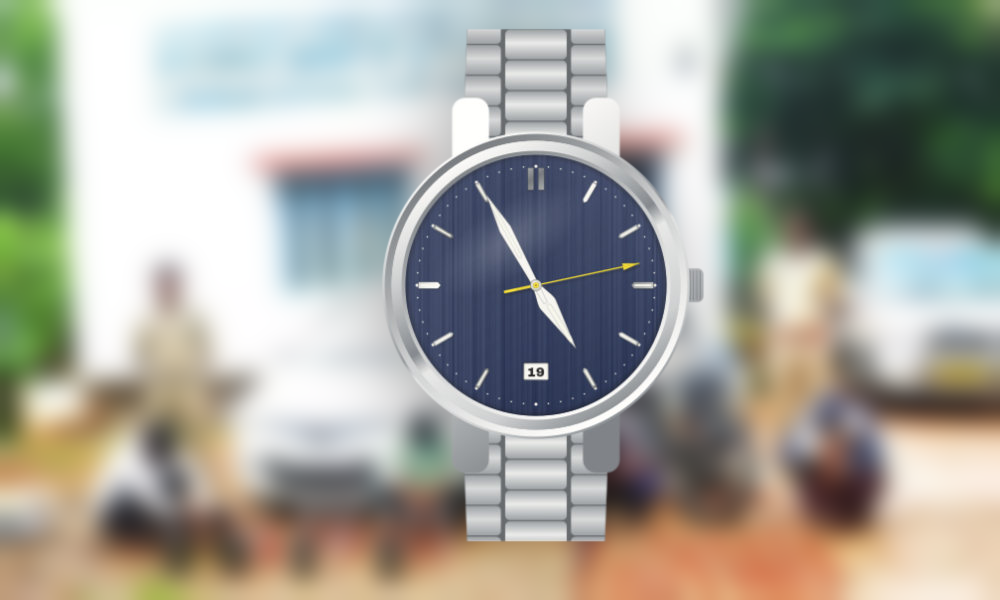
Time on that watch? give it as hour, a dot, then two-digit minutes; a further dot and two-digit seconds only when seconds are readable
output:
4.55.13
